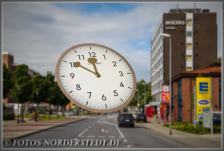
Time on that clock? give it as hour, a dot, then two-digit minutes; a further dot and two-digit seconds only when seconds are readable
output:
11.51
